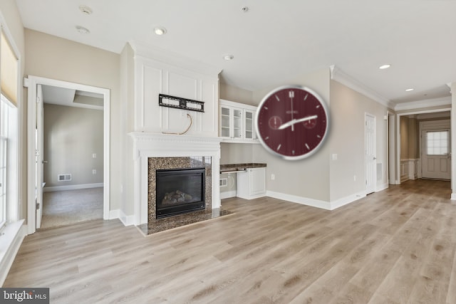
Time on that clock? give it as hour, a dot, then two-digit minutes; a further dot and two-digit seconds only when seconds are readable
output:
8.13
